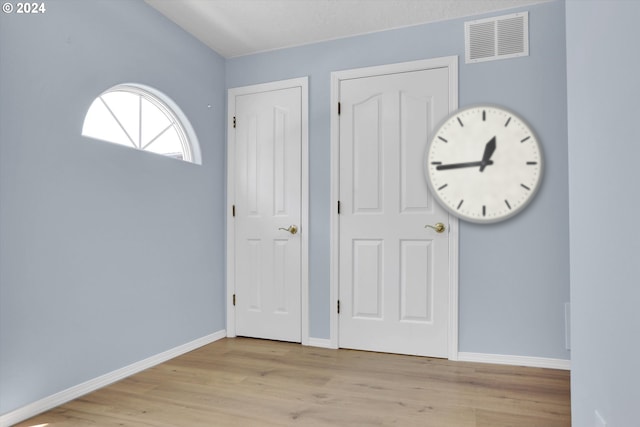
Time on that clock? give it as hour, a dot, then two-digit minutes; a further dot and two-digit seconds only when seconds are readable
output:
12.44
